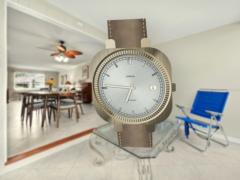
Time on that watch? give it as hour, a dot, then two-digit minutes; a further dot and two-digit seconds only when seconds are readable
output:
6.46
